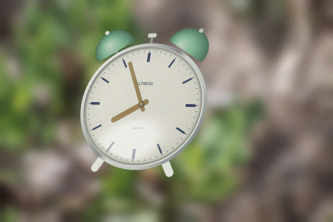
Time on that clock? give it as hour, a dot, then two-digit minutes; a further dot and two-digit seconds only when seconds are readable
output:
7.56
